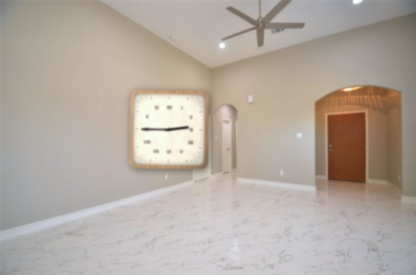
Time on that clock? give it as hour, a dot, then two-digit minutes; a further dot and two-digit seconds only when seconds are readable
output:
2.45
